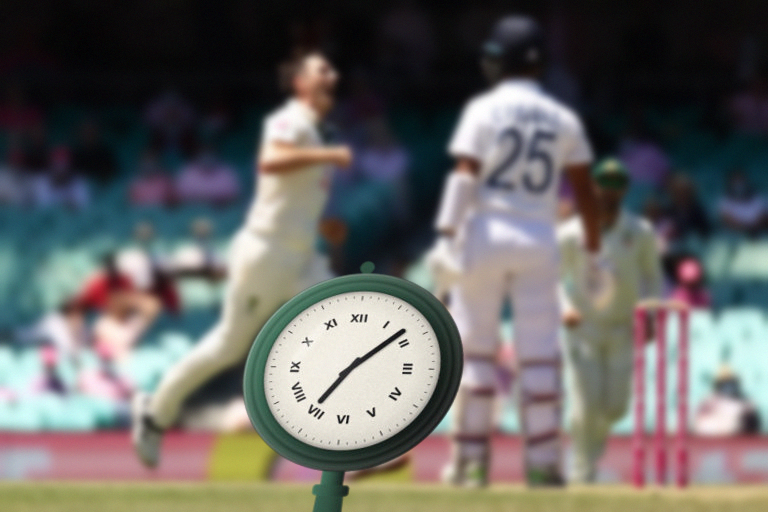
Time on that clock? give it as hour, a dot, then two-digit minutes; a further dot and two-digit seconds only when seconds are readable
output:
7.08
